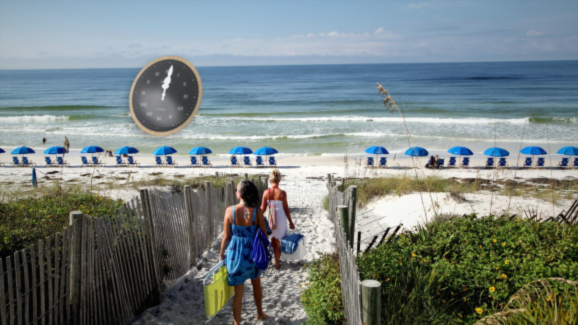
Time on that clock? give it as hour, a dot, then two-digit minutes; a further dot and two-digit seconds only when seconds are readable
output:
12.01
